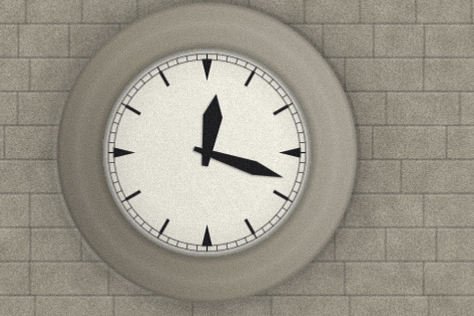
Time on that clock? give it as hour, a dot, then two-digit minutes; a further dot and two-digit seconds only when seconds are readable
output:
12.18
